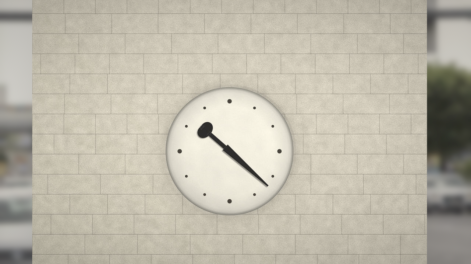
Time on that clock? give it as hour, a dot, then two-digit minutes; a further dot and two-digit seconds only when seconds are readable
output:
10.22
